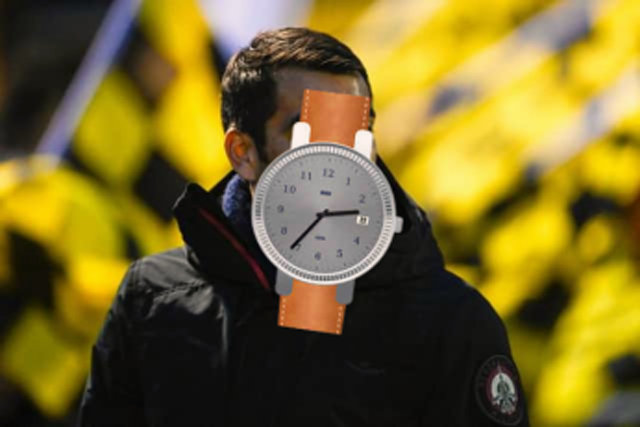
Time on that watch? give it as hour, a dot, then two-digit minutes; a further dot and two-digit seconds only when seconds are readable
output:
2.36
